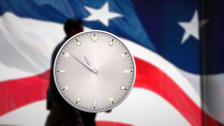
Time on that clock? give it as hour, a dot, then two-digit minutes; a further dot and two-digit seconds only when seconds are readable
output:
10.51
